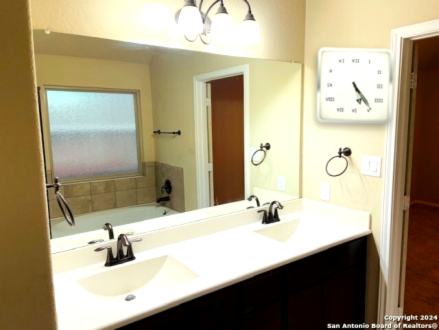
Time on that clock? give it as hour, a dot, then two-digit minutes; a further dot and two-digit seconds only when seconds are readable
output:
5.24
